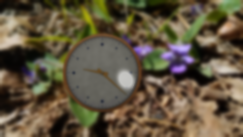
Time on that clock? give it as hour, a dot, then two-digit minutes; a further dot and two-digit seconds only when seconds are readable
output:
9.22
